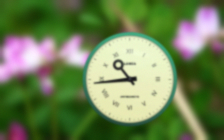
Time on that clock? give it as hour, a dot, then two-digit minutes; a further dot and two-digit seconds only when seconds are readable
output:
10.44
